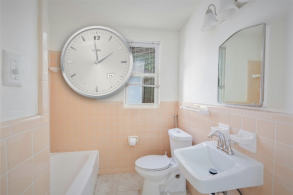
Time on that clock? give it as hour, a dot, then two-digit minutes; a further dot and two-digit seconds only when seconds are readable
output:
1.59
